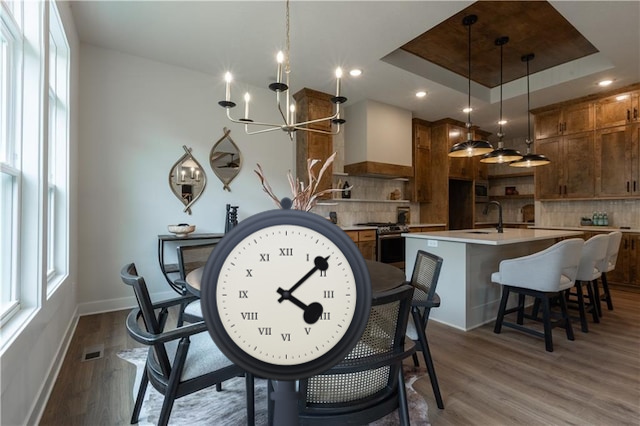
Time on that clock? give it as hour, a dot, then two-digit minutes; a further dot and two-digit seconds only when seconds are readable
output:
4.08
